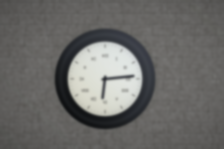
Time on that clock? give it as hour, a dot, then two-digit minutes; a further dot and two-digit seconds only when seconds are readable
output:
6.14
